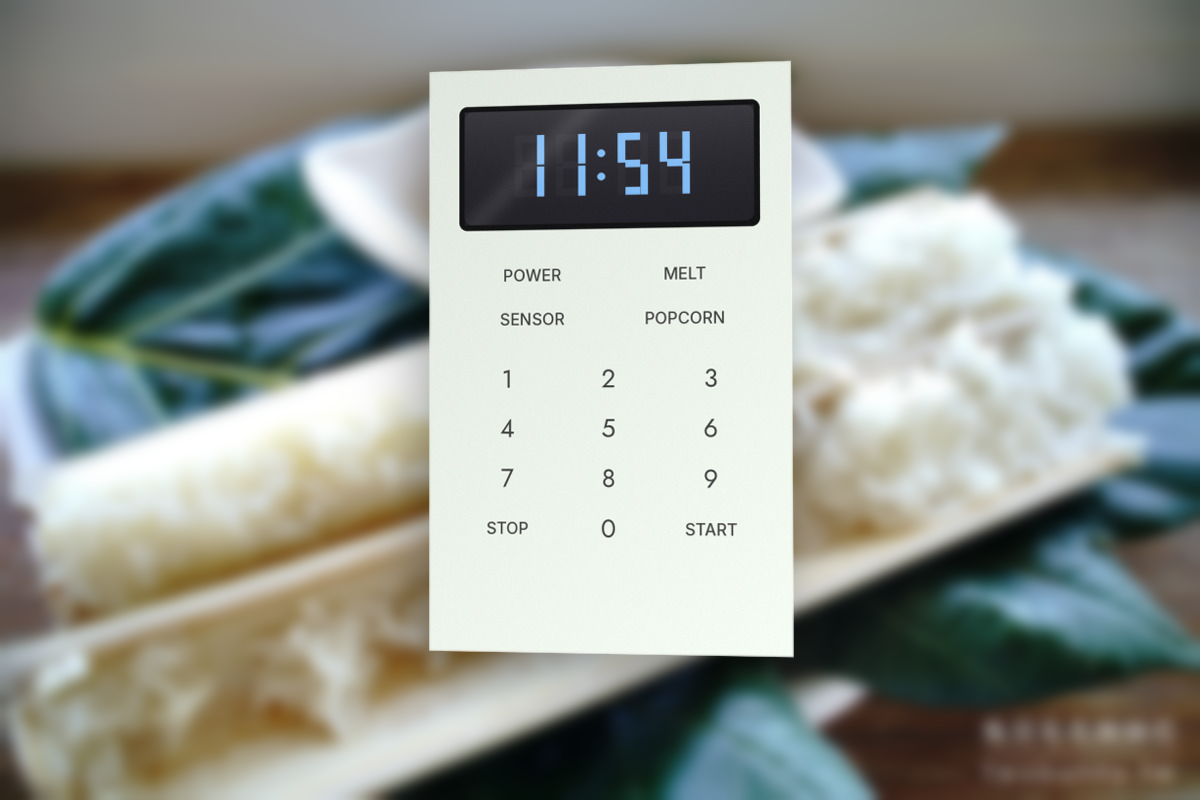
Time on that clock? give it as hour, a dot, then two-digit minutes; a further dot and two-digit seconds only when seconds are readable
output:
11.54
